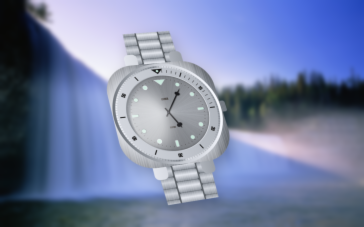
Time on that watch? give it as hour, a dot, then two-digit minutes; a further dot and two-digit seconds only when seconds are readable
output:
5.06
